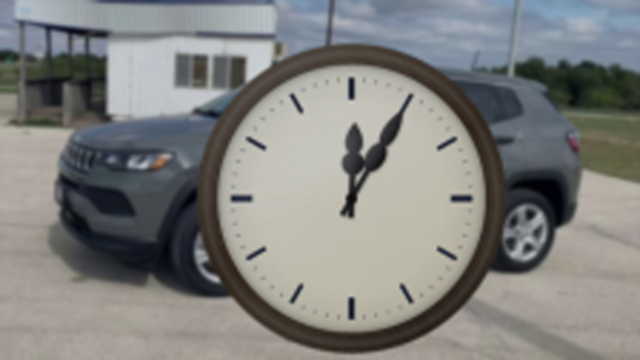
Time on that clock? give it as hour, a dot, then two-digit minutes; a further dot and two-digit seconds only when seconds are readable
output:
12.05
